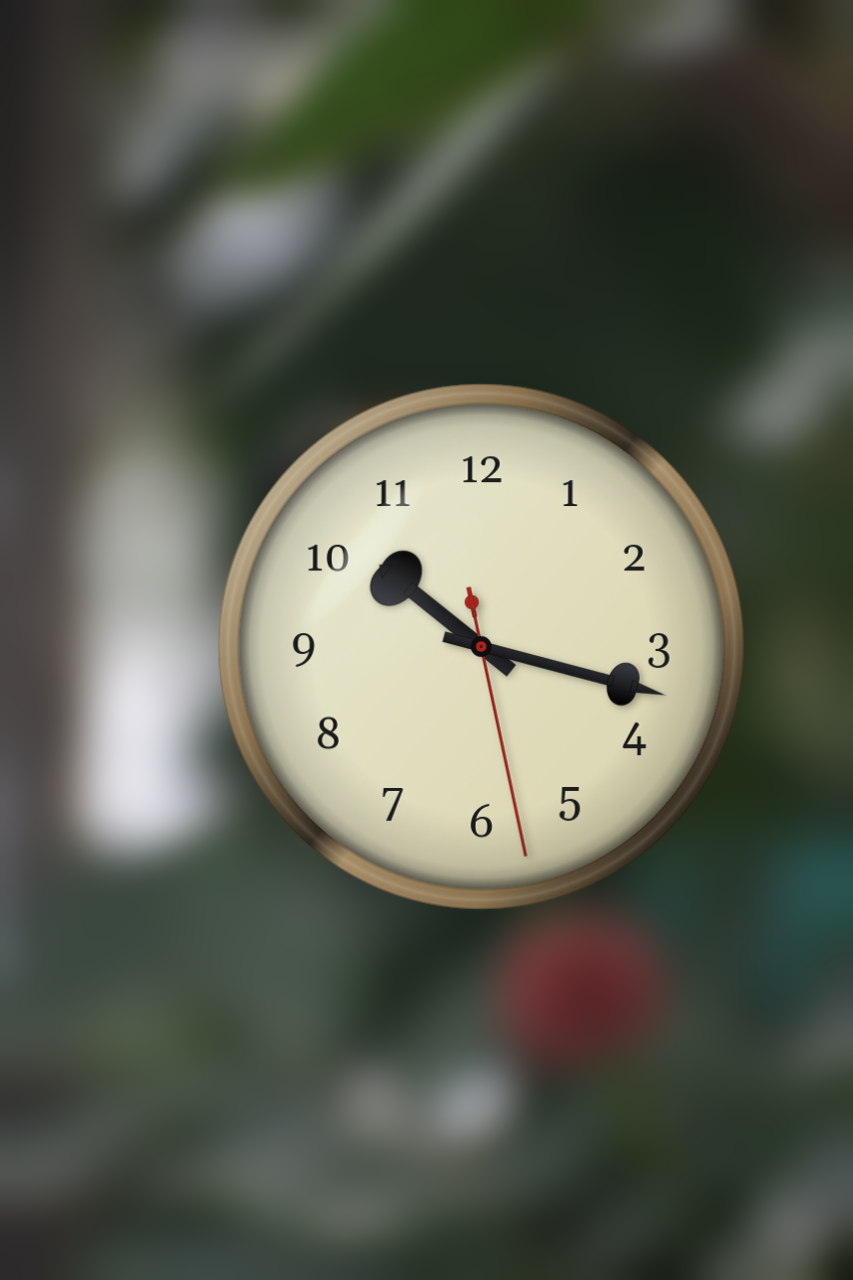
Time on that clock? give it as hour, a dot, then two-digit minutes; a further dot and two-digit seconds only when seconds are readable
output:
10.17.28
